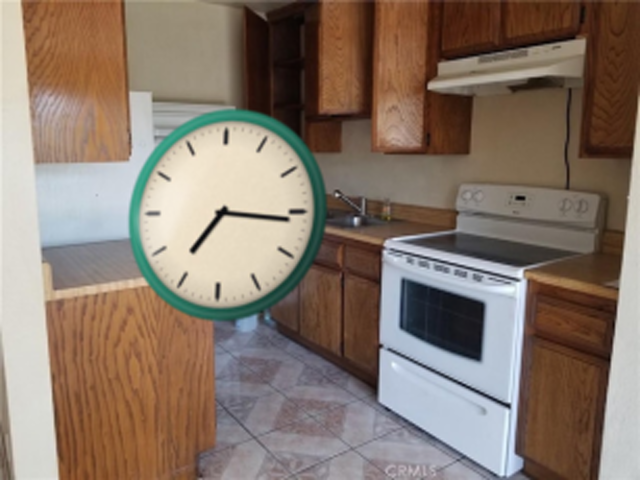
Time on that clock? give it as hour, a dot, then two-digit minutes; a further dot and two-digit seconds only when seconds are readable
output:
7.16
